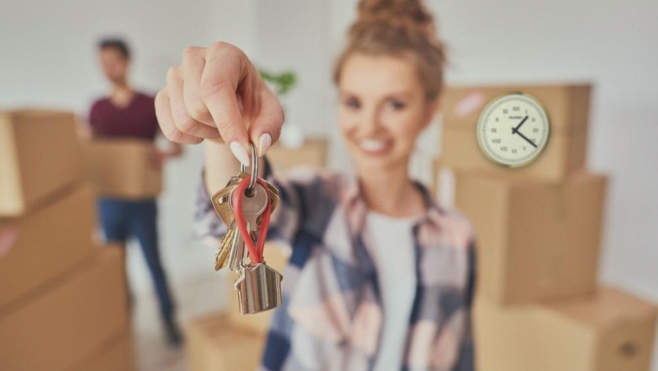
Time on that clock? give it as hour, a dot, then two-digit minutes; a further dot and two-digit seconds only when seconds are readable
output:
1.21
